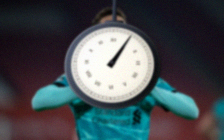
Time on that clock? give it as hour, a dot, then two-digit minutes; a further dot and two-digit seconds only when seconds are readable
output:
1.05
